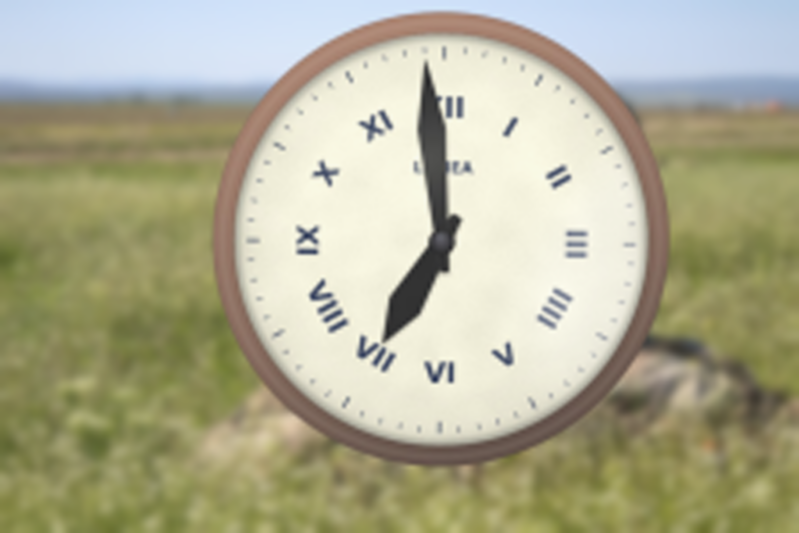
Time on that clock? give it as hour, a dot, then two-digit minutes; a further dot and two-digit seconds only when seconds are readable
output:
6.59
